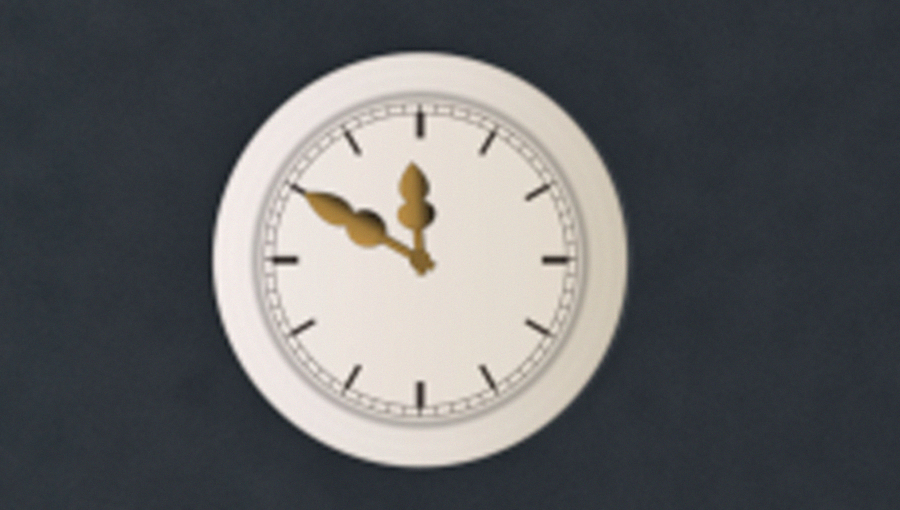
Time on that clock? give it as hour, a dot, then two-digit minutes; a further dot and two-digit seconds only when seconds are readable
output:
11.50
